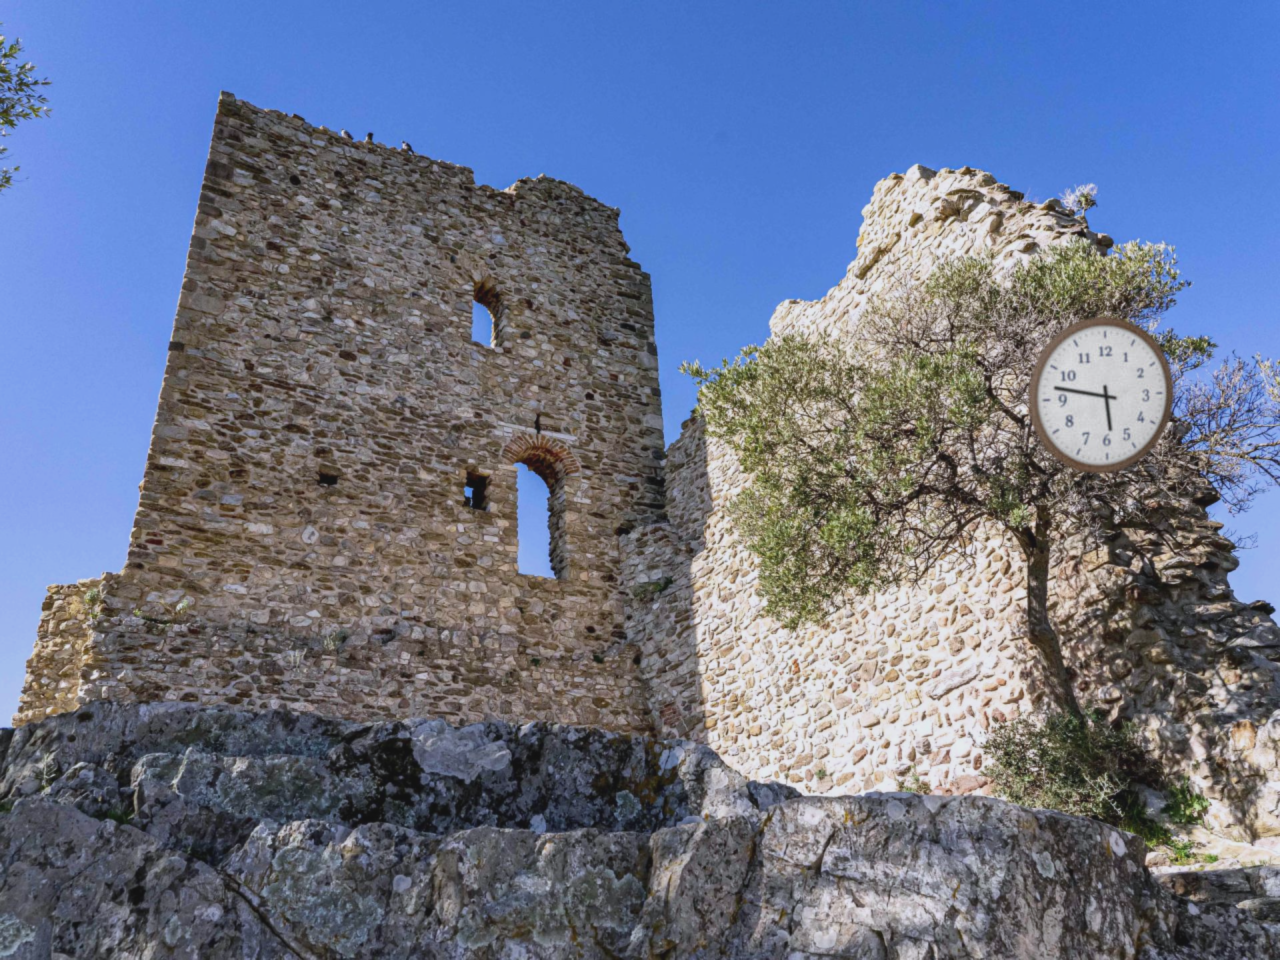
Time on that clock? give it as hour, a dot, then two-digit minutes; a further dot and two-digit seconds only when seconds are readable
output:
5.47
